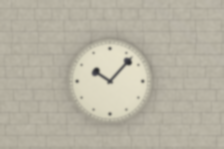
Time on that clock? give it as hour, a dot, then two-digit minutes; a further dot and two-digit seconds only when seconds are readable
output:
10.07
